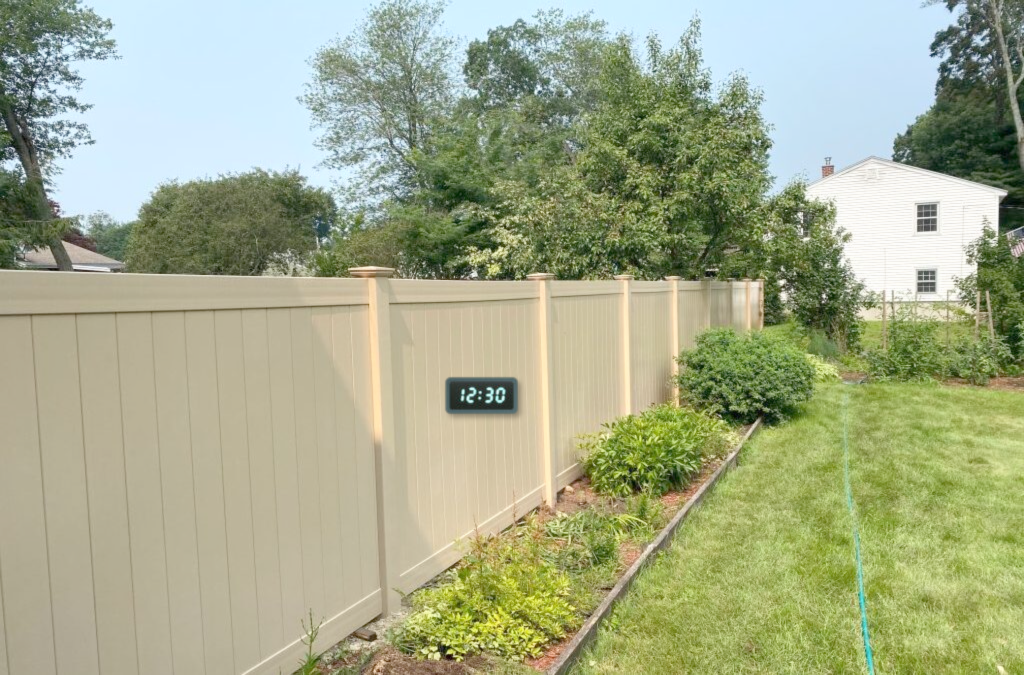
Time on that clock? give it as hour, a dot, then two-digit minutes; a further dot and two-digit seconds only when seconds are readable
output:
12.30
